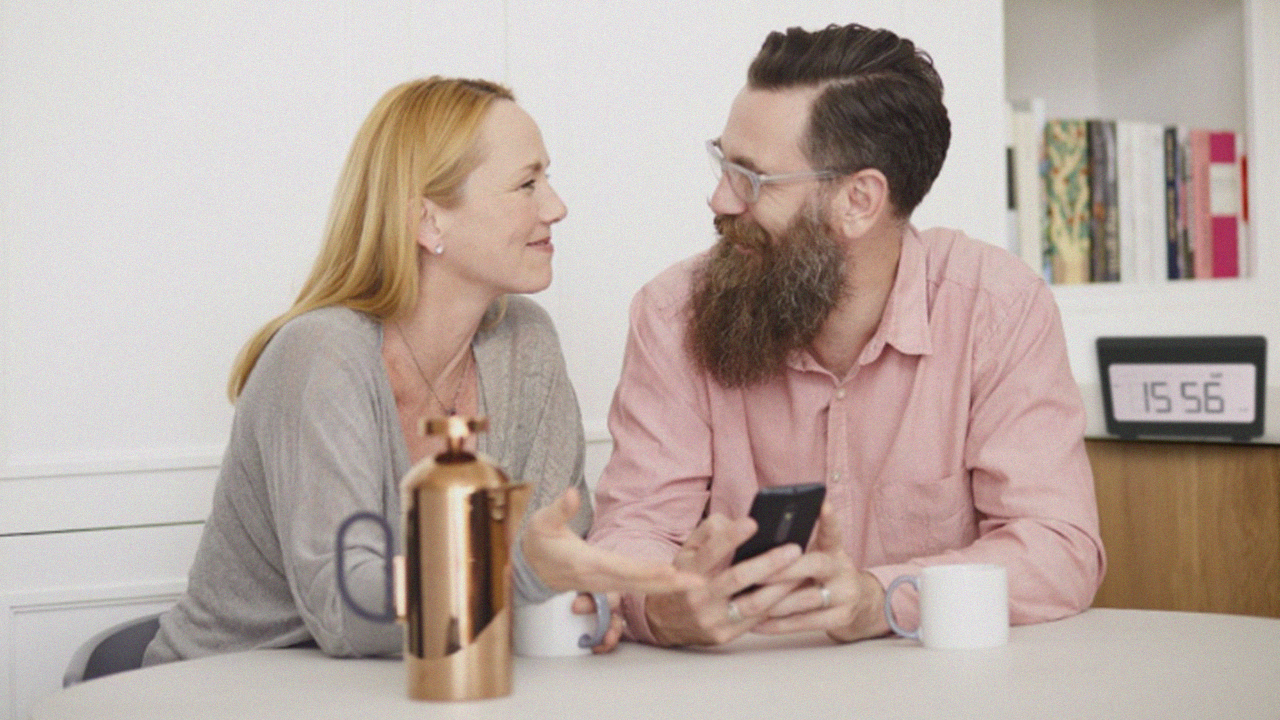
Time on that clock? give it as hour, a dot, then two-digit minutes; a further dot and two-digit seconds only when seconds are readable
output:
15.56
